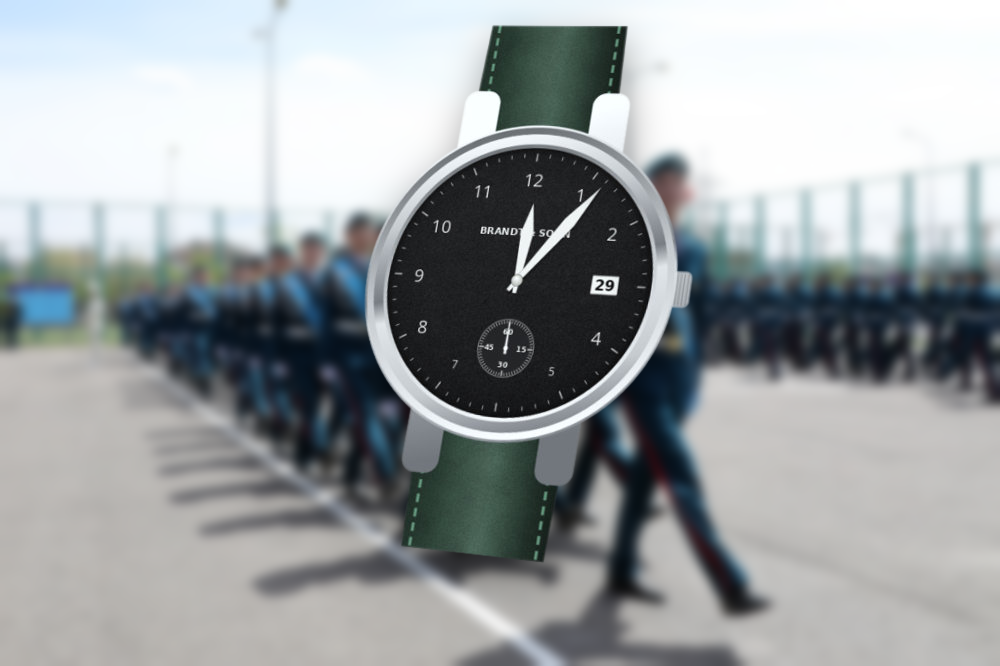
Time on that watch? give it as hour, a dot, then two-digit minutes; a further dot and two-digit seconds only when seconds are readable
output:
12.06
